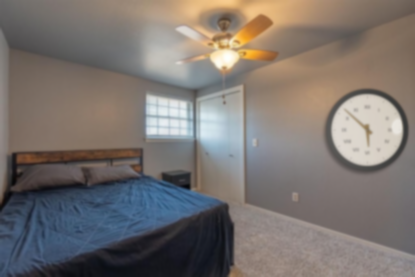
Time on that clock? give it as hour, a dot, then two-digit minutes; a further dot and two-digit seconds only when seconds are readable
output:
5.52
